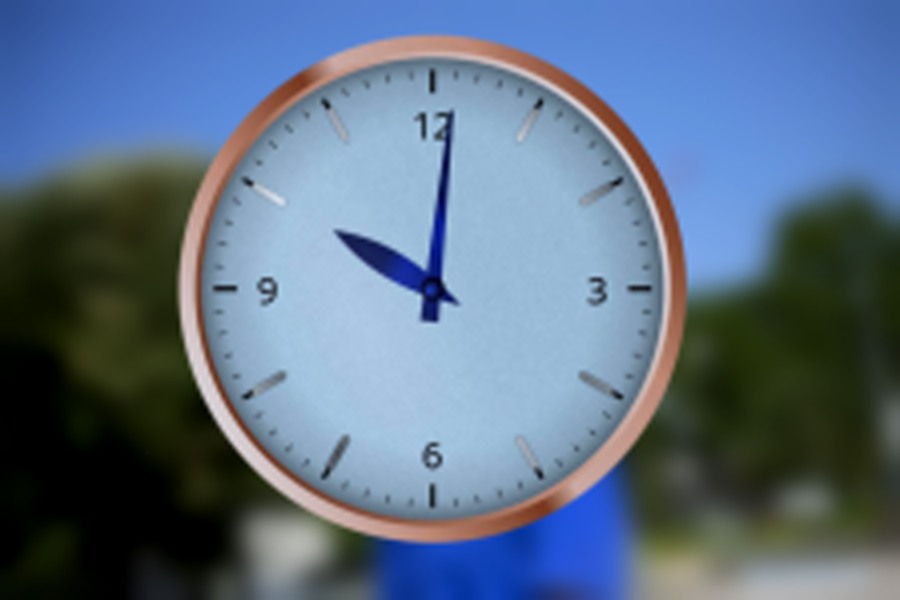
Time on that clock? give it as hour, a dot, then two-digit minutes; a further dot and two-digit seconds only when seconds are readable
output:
10.01
